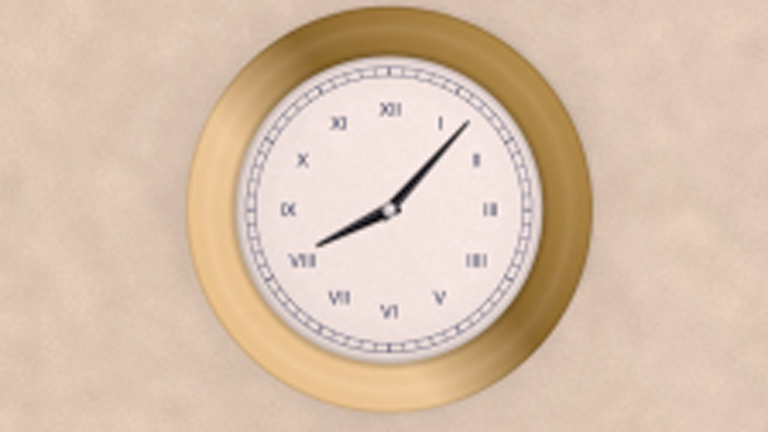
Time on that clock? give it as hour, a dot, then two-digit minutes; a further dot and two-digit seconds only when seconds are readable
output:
8.07
